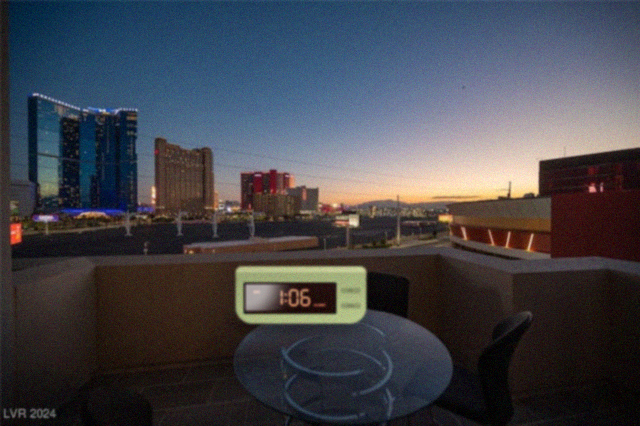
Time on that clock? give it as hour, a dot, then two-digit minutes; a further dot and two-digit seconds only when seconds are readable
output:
1.06
